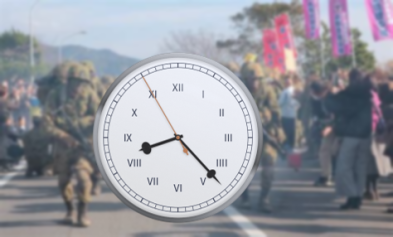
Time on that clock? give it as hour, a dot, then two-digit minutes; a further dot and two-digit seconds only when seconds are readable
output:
8.22.55
